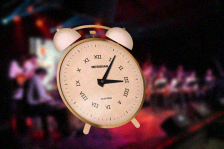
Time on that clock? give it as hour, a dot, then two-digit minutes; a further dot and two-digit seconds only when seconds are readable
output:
3.06
